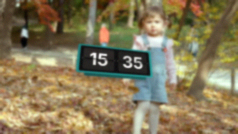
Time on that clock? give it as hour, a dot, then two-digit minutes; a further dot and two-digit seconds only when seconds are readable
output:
15.35
